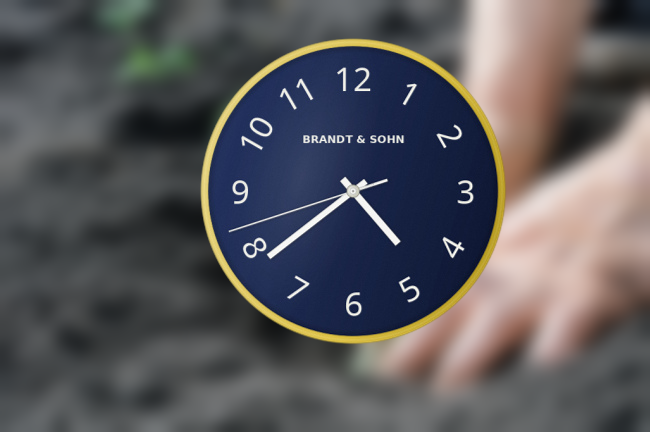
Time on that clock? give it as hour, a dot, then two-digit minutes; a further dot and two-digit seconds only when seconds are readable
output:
4.38.42
